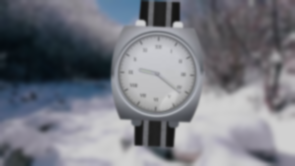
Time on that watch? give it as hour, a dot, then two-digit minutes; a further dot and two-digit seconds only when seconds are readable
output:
9.21
